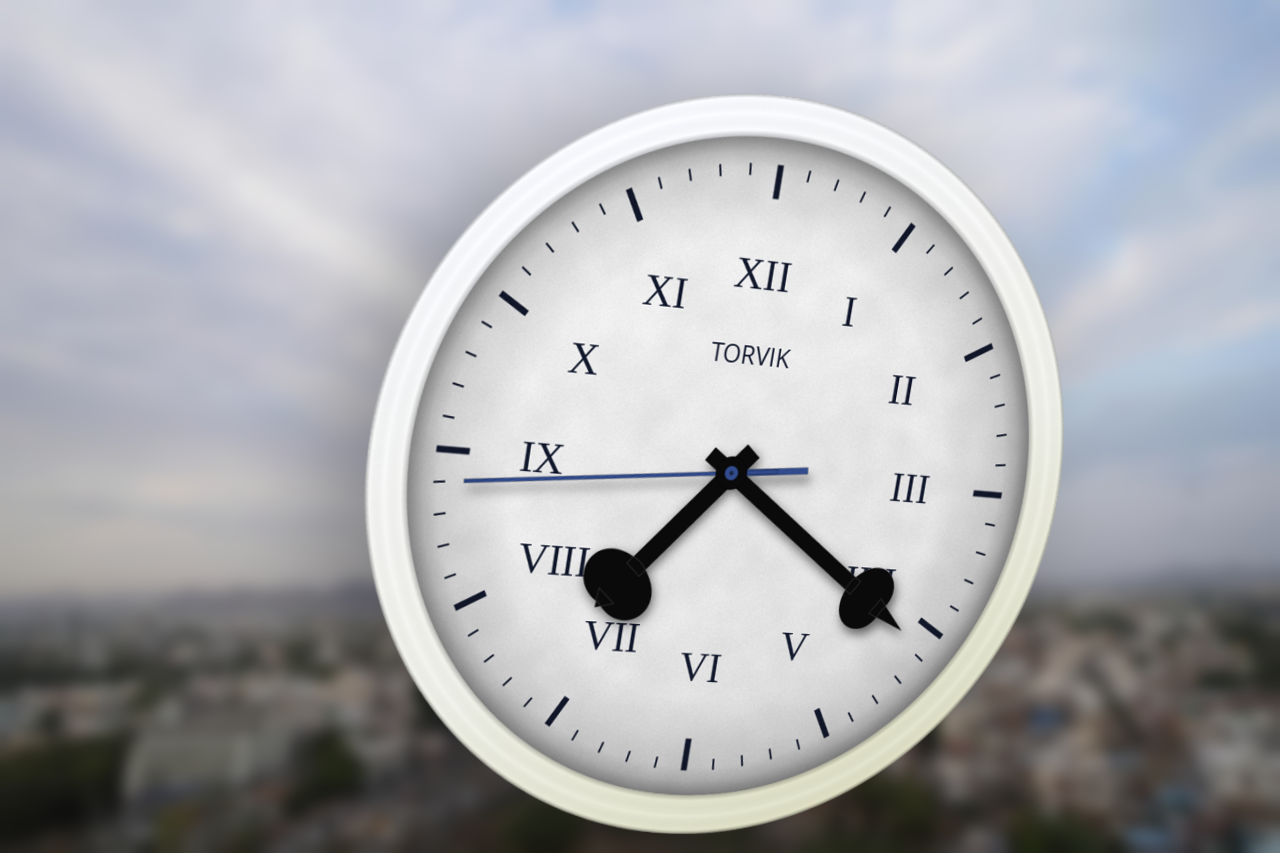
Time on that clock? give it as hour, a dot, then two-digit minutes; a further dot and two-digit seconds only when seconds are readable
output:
7.20.44
